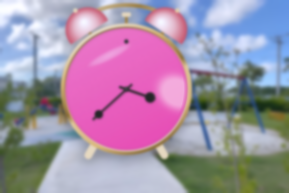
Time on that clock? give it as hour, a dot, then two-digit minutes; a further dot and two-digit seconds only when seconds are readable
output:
3.38
